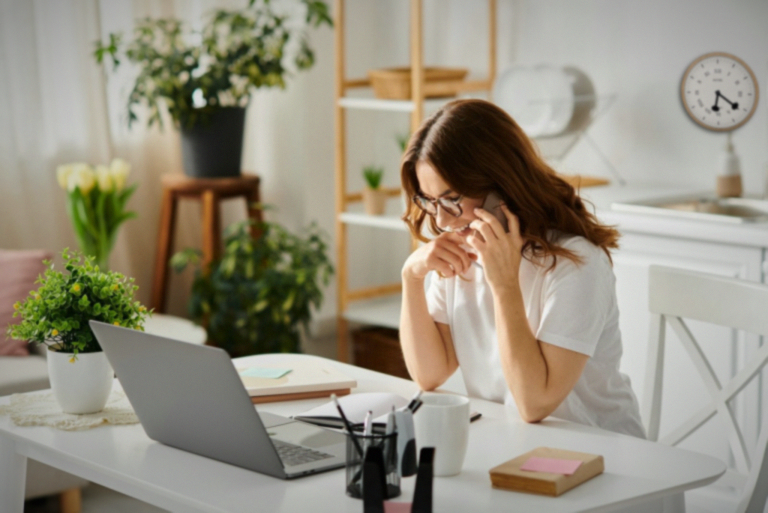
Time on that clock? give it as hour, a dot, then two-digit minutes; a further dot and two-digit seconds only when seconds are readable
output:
6.21
